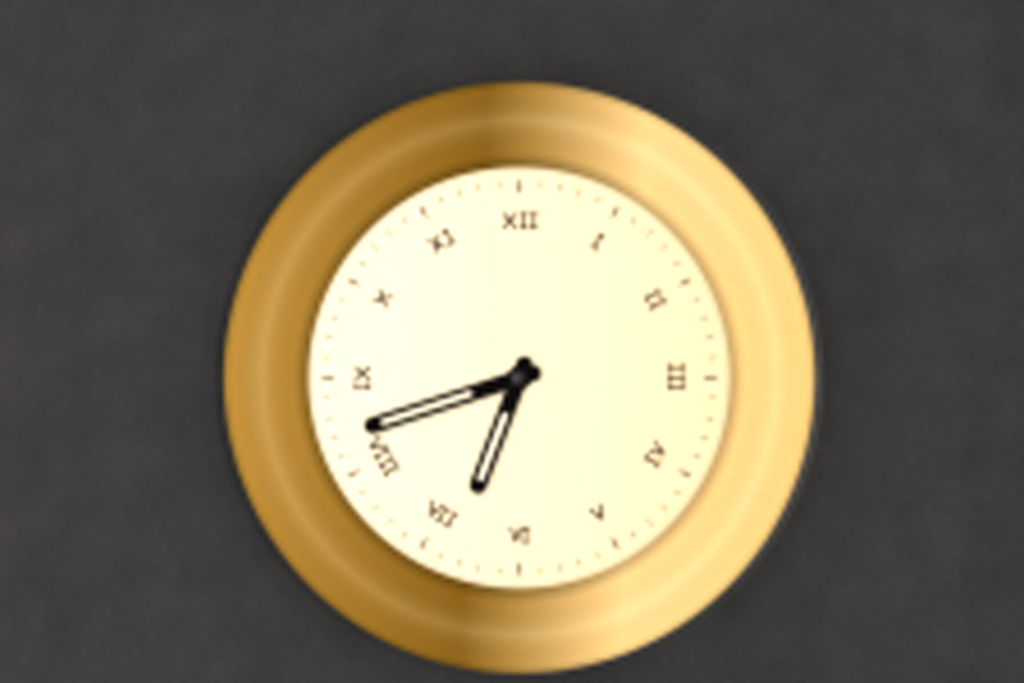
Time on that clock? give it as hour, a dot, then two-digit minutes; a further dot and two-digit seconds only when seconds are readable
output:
6.42
